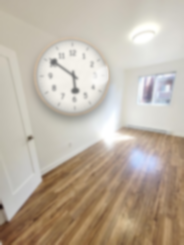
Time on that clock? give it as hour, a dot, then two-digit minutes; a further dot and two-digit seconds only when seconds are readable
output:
5.51
